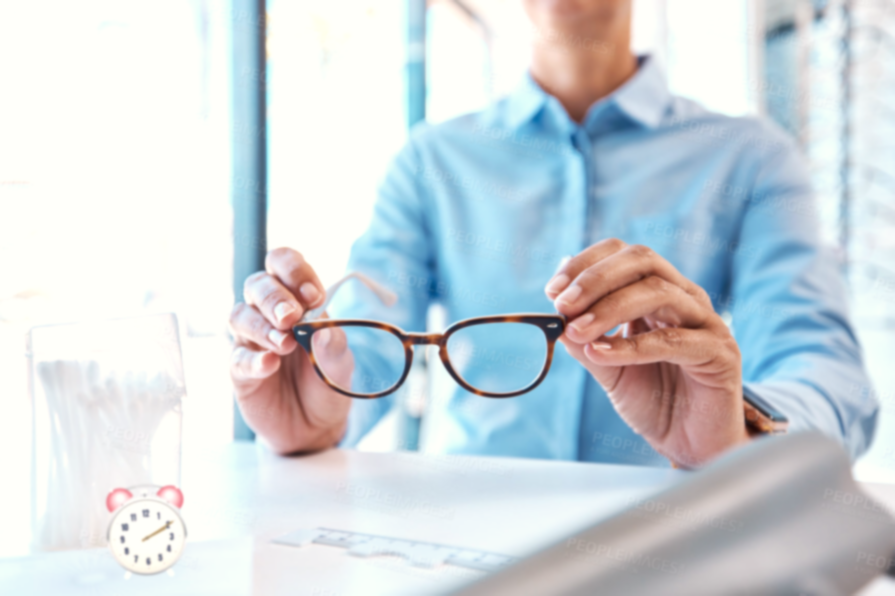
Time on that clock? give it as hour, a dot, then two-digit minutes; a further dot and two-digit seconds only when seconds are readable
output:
2.10
